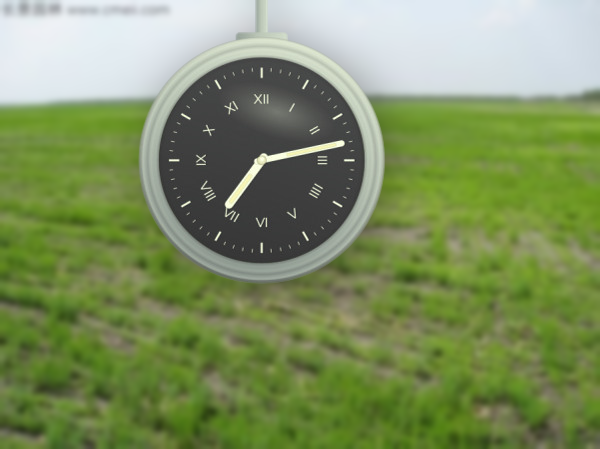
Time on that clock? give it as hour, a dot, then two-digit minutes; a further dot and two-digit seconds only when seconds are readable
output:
7.13
